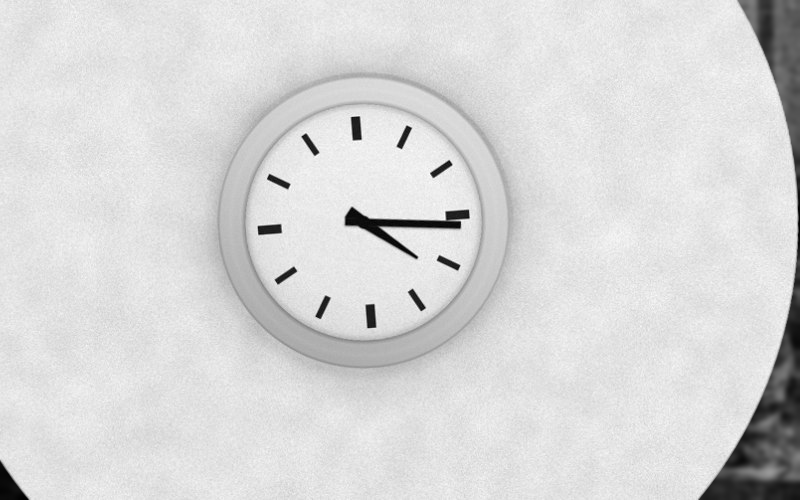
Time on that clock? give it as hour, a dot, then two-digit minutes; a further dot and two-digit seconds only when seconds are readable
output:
4.16
